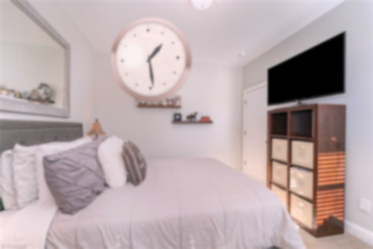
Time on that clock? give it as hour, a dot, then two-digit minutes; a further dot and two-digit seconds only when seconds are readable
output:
1.29
